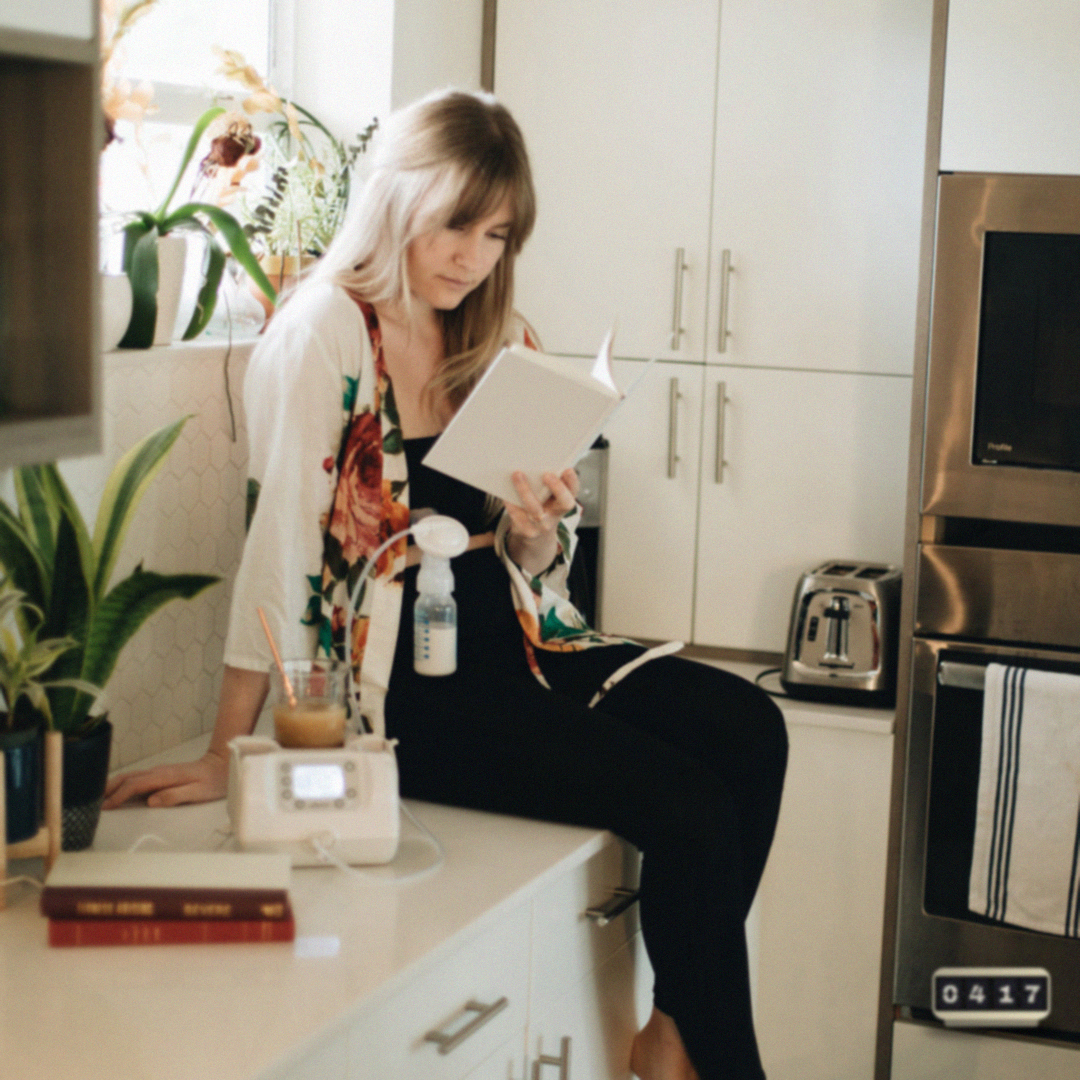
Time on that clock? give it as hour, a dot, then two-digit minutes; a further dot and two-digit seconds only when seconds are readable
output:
4.17
